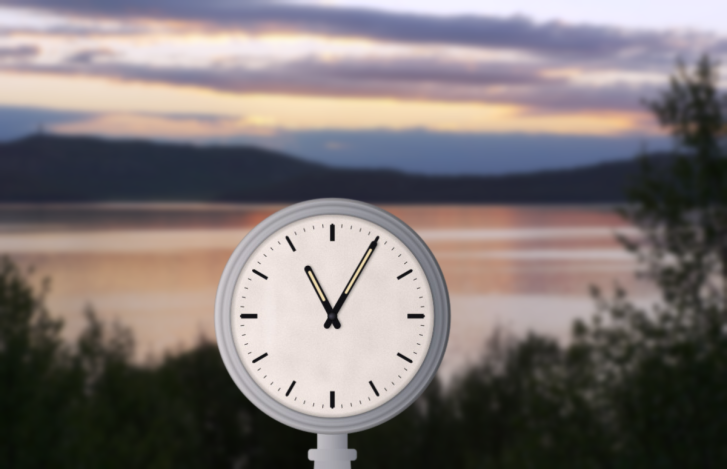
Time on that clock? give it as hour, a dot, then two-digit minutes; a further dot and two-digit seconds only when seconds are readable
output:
11.05
